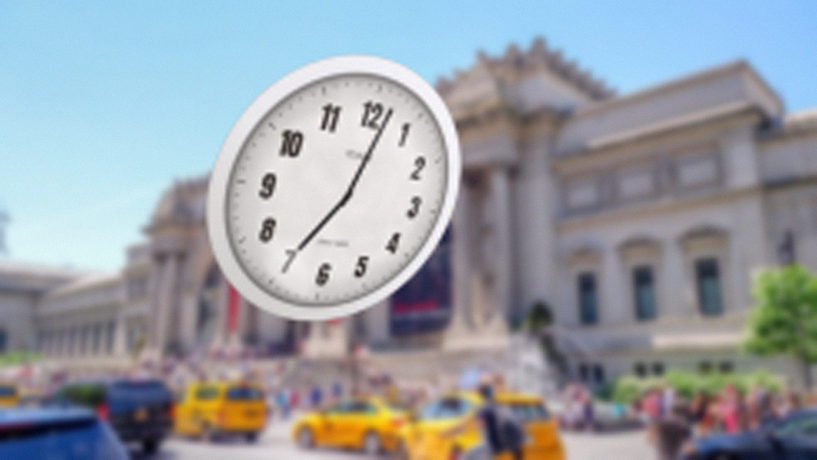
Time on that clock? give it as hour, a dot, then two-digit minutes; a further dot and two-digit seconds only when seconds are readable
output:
7.02
